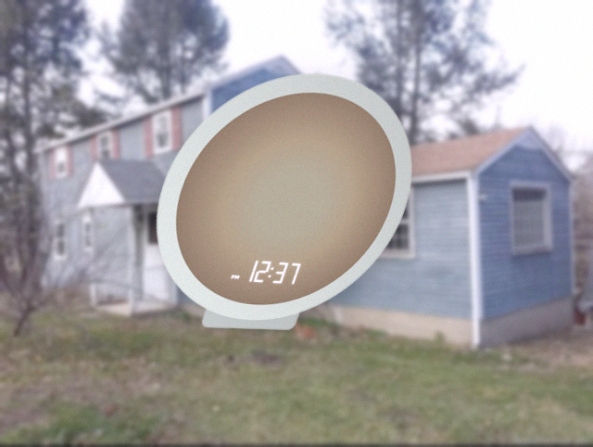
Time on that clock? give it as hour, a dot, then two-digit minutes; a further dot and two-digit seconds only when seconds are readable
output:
12.37
